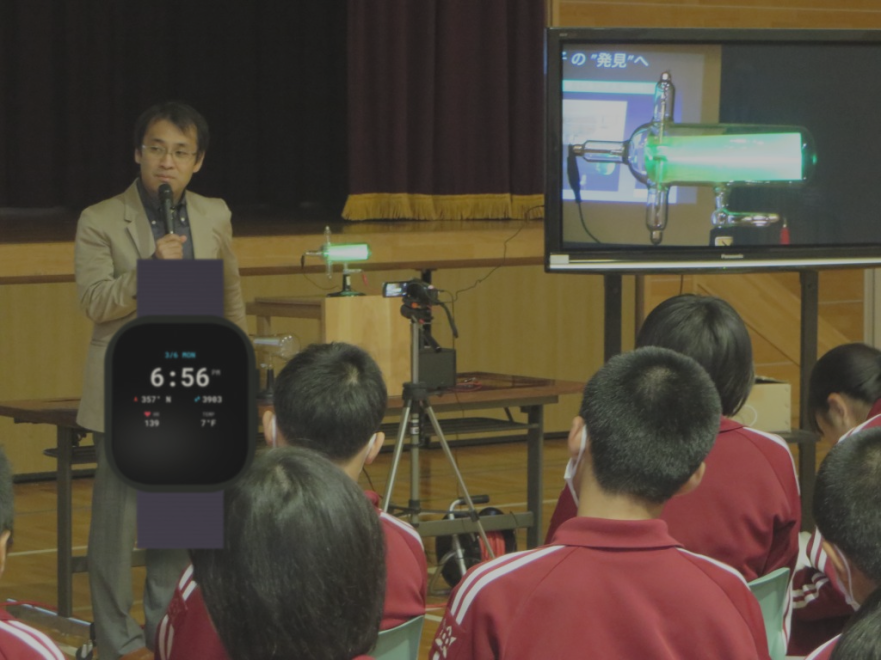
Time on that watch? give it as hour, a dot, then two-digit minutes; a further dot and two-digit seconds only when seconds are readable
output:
6.56
